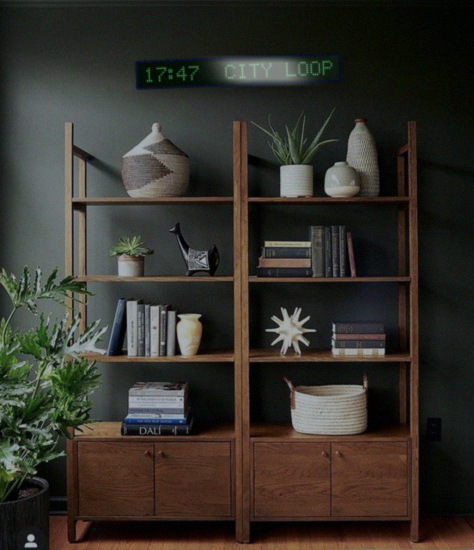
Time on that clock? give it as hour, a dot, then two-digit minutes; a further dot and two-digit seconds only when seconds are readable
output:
17.47
